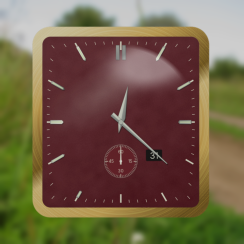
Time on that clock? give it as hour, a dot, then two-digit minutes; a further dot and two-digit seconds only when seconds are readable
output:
12.22
